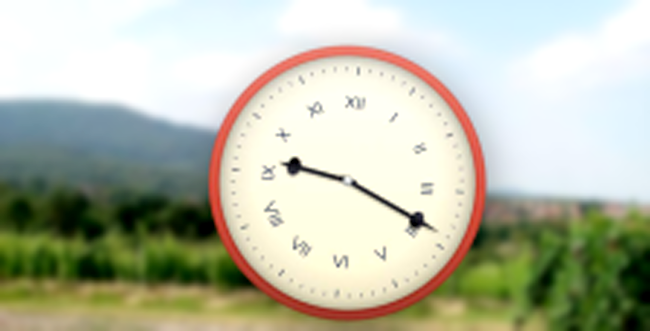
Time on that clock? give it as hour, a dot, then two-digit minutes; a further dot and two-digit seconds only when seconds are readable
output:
9.19
